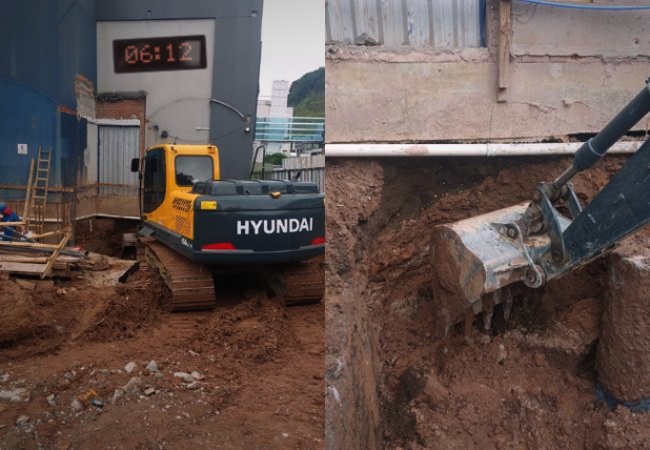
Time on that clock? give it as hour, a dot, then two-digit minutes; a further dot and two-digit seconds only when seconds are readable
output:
6.12
